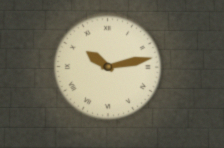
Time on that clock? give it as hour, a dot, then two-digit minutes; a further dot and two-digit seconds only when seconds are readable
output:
10.13
